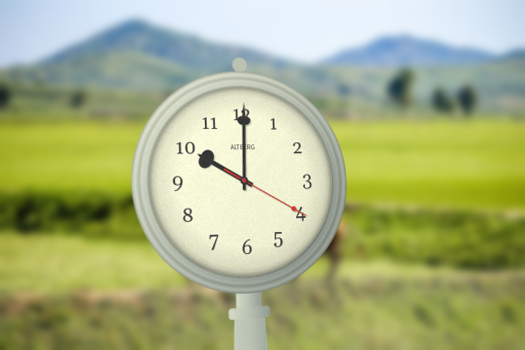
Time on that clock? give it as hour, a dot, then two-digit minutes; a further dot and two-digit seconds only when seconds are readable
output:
10.00.20
